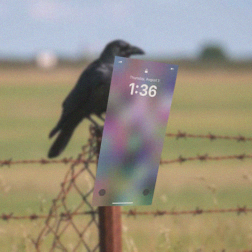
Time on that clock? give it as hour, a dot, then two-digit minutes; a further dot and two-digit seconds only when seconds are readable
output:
1.36
